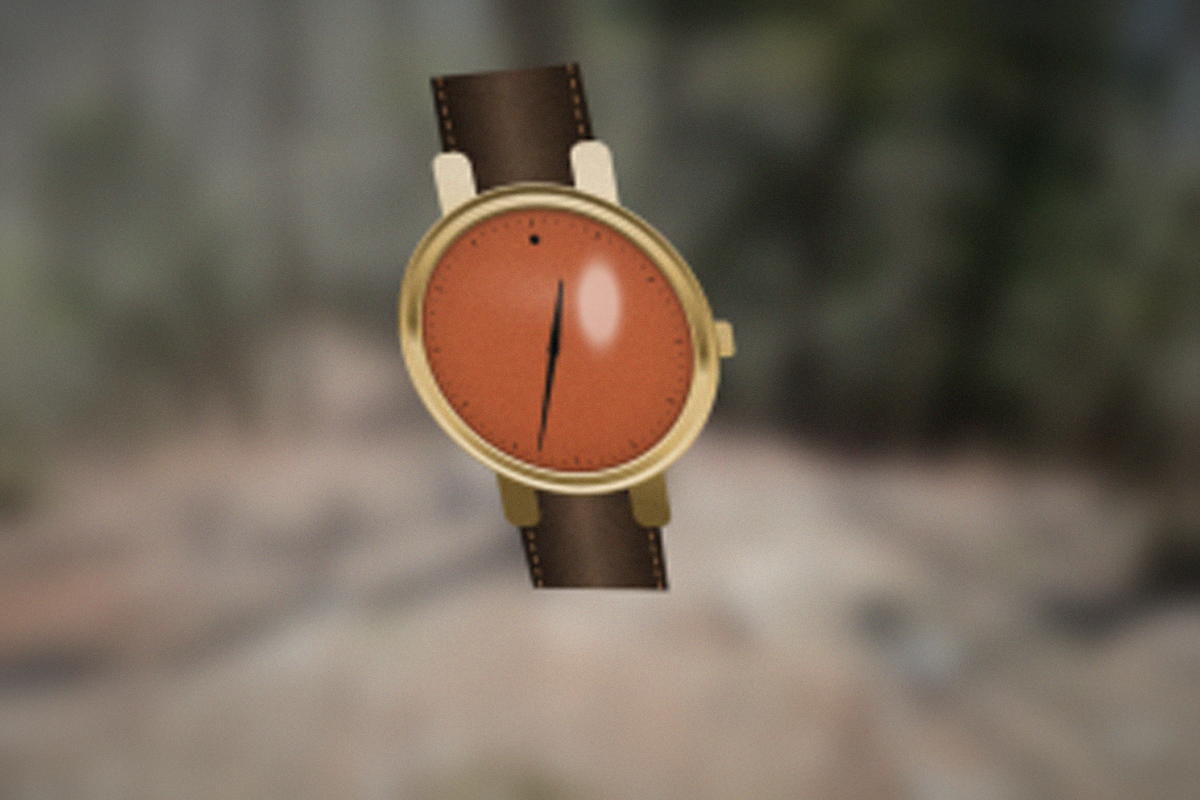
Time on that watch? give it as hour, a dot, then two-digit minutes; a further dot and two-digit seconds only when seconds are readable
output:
12.33
